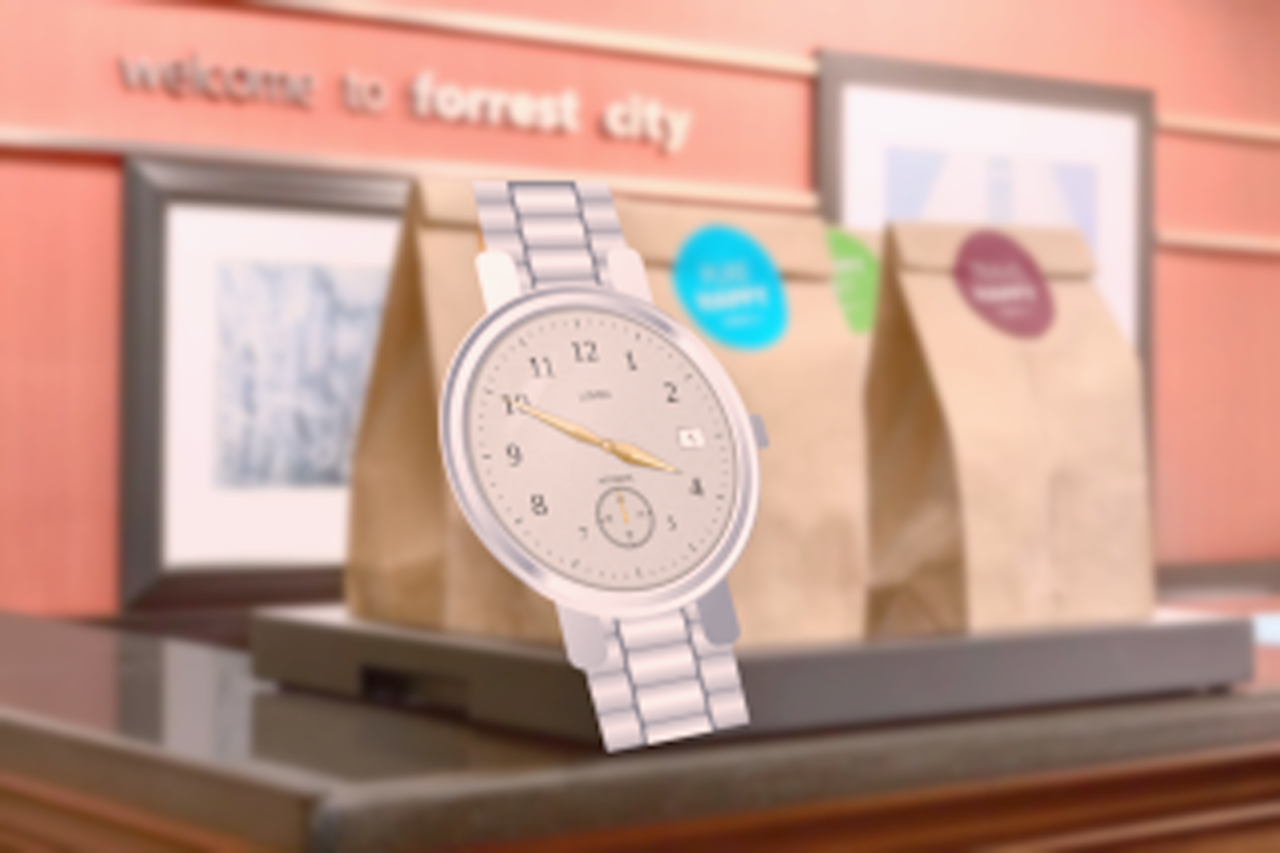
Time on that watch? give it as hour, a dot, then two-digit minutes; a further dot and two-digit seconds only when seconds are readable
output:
3.50
